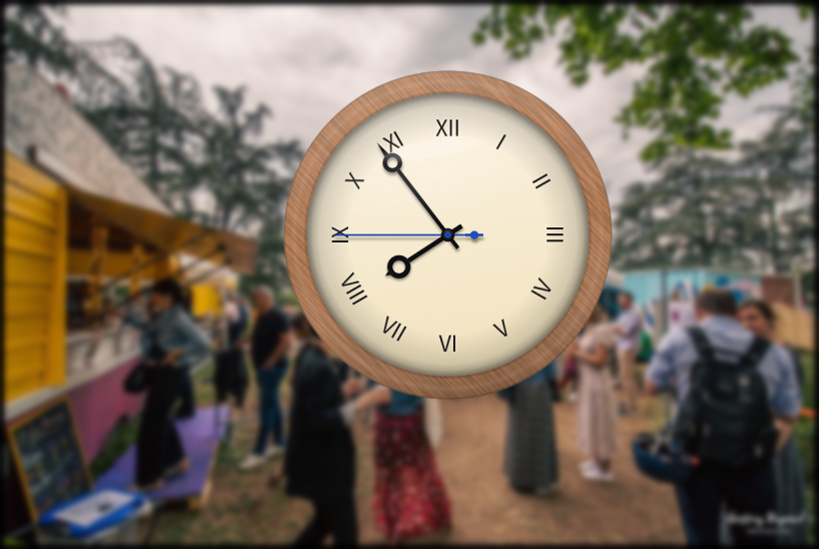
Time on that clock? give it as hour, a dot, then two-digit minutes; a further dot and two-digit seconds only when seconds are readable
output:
7.53.45
